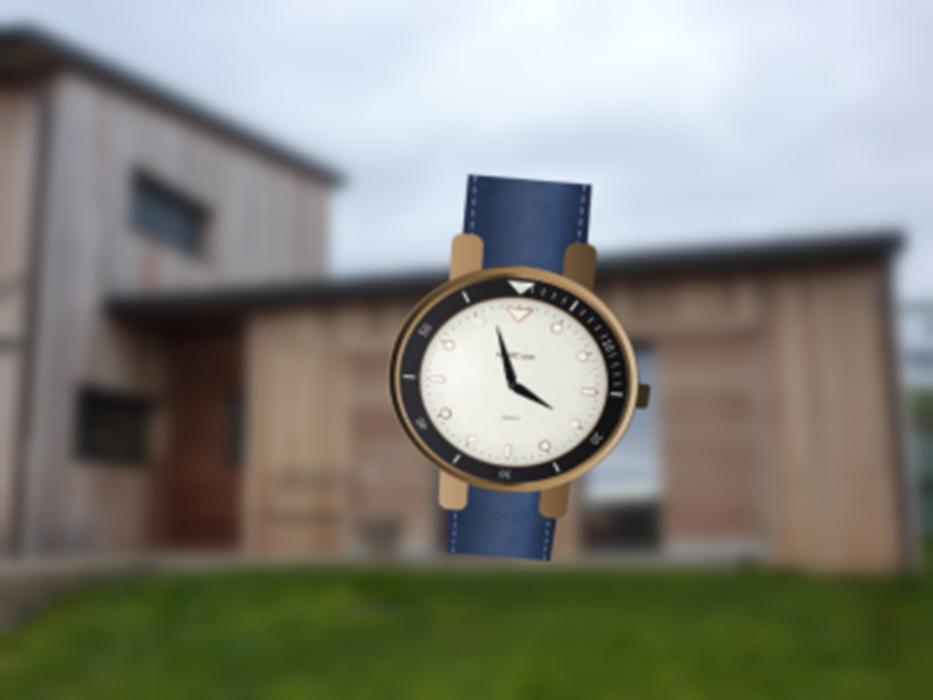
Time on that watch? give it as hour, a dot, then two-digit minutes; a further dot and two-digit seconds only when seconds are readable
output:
3.57
